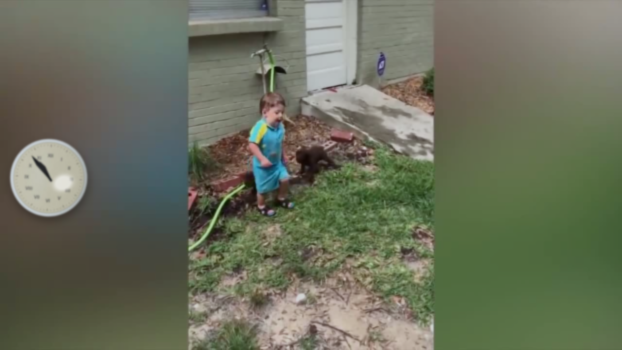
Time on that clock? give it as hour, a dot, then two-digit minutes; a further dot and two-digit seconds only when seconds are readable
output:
10.53
